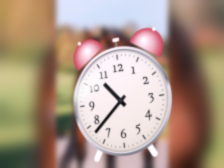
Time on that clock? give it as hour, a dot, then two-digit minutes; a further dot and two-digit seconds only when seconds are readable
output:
10.38
